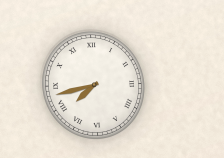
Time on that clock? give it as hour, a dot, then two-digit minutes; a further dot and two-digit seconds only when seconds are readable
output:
7.43
